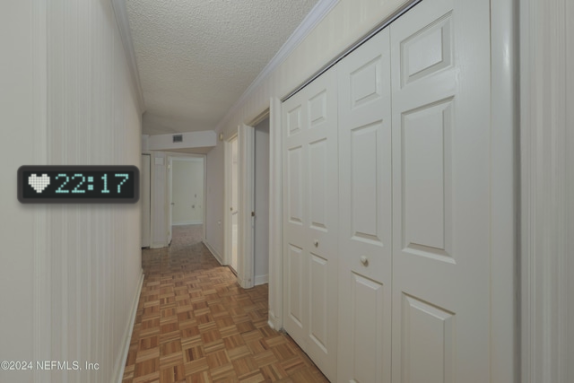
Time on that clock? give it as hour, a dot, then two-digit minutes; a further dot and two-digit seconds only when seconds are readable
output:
22.17
